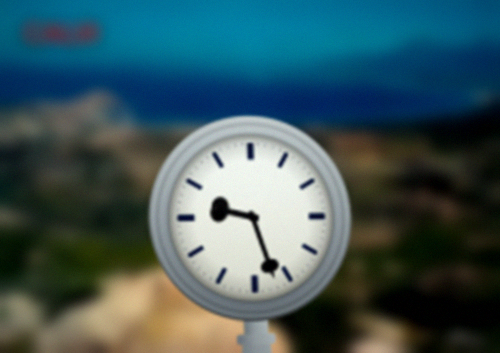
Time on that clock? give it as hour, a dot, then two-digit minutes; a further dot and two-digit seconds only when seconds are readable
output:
9.27
